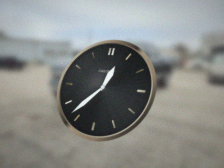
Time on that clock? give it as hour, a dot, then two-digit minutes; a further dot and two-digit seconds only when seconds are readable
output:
12.37
